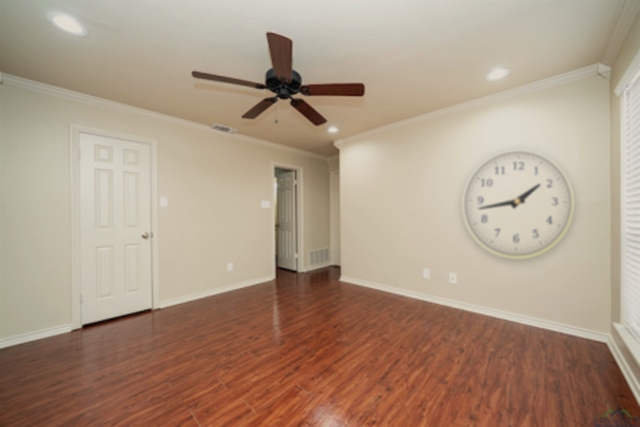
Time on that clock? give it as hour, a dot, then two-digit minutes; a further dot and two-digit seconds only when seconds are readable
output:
1.43
